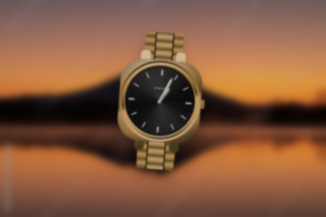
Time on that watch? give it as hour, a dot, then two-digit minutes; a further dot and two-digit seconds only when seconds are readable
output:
1.04
